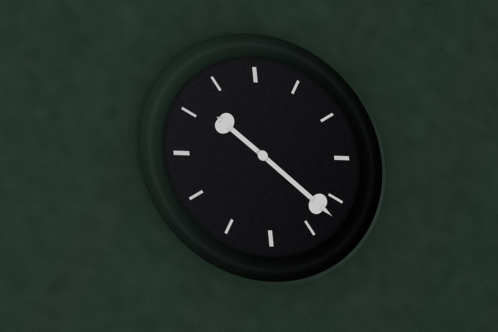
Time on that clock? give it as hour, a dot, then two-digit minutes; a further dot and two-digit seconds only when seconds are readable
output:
10.22
